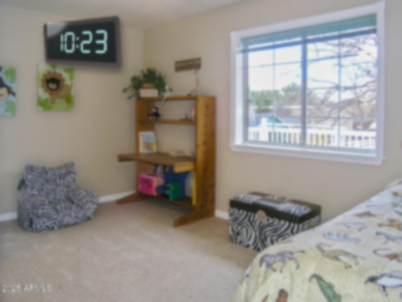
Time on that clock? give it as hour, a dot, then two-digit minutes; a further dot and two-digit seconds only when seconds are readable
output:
10.23
